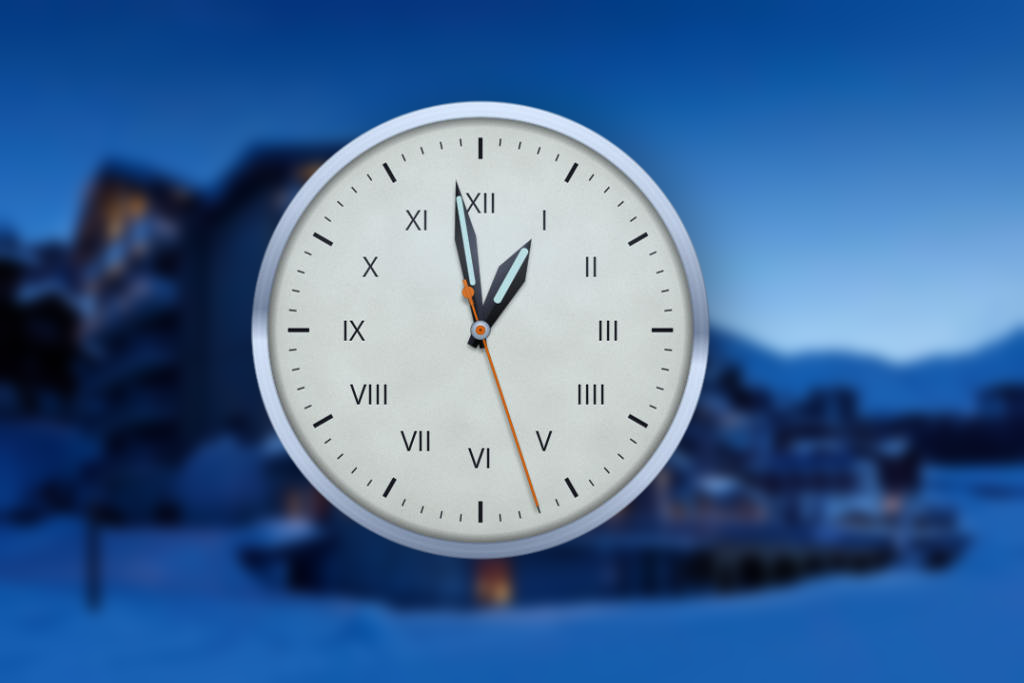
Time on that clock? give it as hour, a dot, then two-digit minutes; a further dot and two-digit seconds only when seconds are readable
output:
12.58.27
